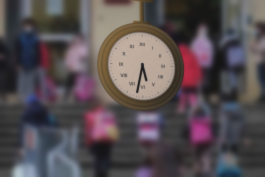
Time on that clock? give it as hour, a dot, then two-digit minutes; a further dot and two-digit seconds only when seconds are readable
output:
5.32
